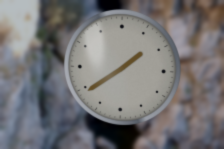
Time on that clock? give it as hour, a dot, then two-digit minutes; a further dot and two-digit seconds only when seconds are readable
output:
1.39
